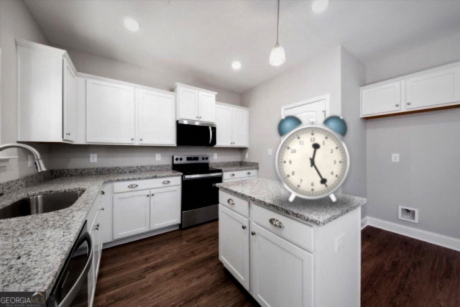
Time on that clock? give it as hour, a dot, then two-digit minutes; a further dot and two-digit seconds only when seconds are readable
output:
12.25
